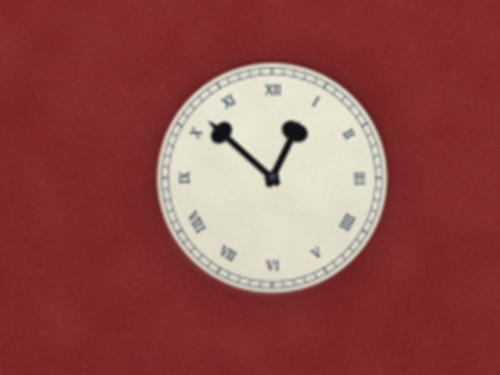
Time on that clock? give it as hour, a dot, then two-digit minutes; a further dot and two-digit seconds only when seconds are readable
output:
12.52
